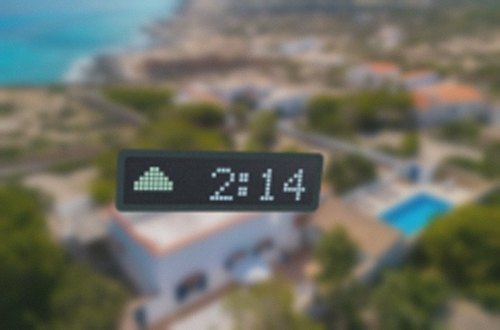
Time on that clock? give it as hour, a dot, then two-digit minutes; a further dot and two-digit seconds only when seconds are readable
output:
2.14
